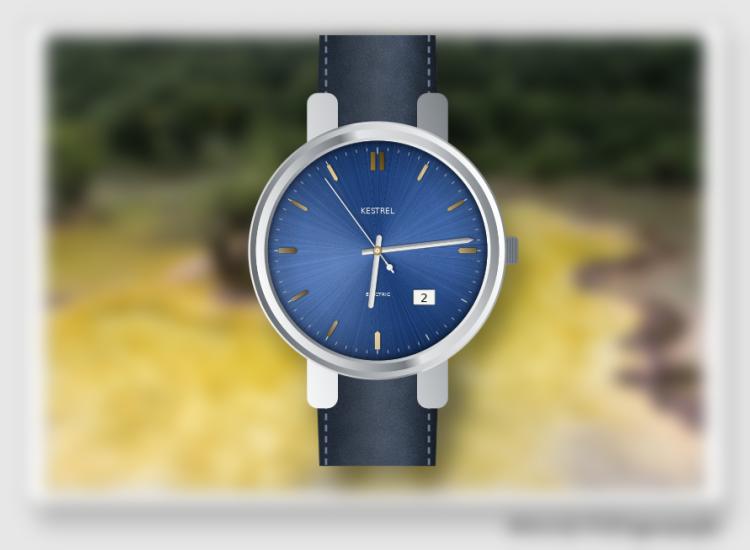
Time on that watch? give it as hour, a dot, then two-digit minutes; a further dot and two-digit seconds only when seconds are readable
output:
6.13.54
